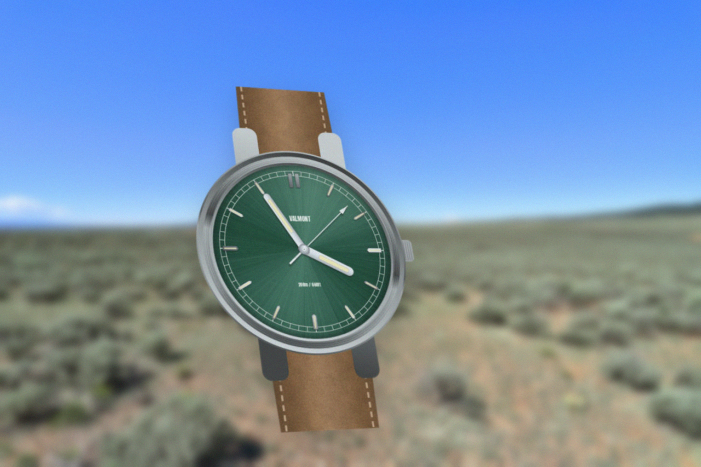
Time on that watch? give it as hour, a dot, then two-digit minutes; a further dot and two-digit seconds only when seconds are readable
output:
3.55.08
